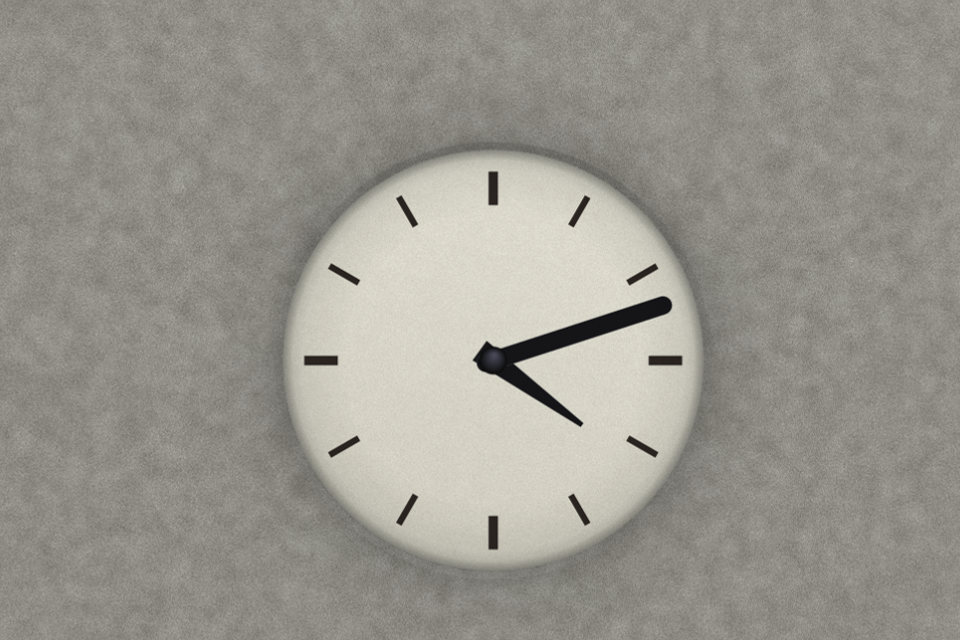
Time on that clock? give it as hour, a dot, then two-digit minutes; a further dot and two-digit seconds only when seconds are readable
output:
4.12
